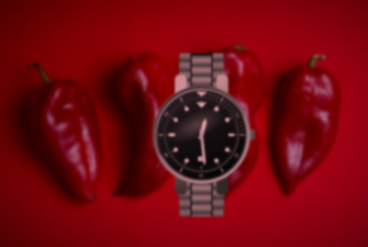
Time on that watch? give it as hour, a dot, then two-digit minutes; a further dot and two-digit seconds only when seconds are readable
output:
12.29
